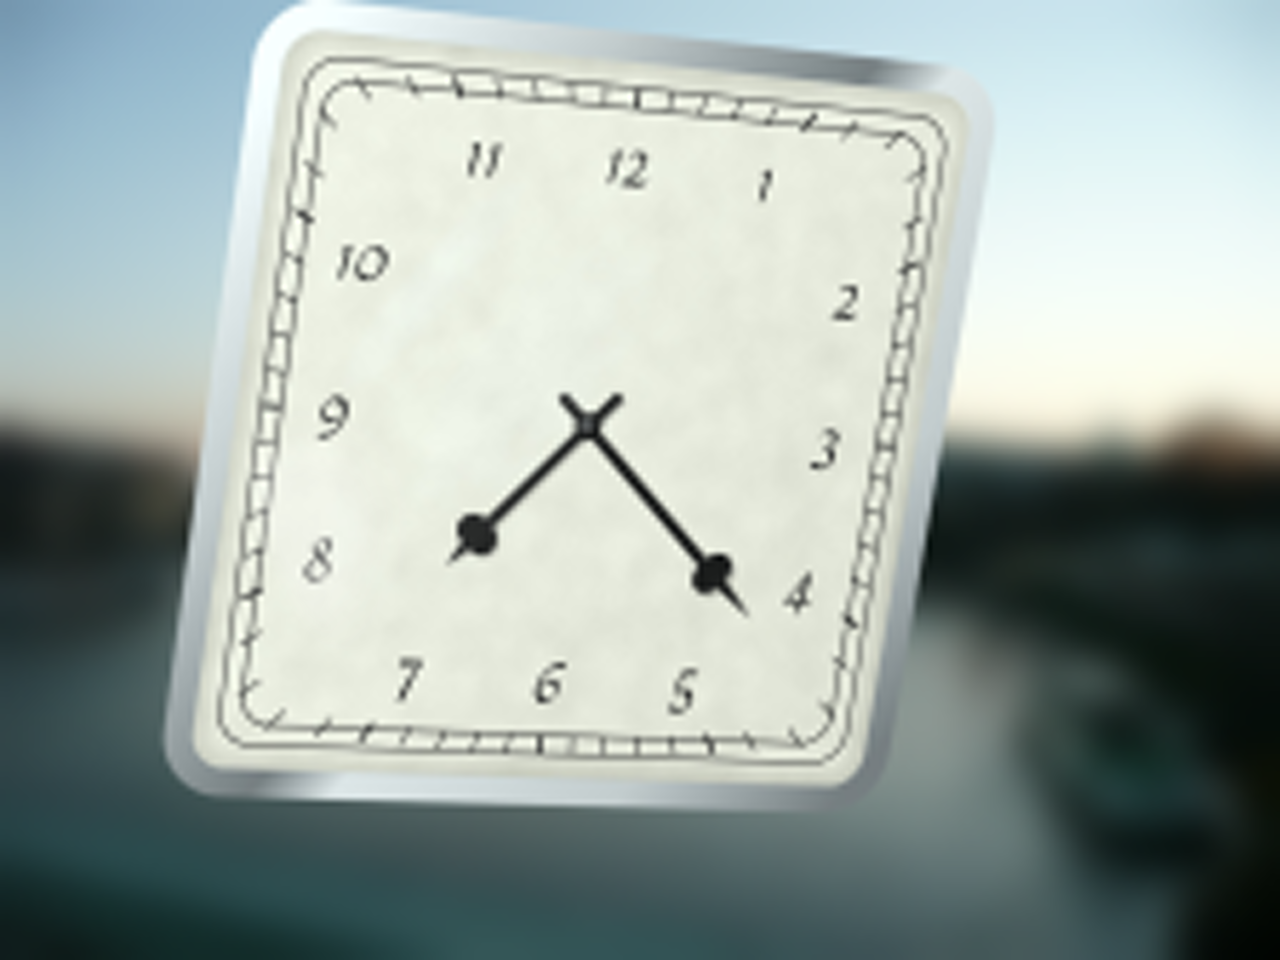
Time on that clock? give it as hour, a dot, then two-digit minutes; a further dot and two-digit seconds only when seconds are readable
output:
7.22
